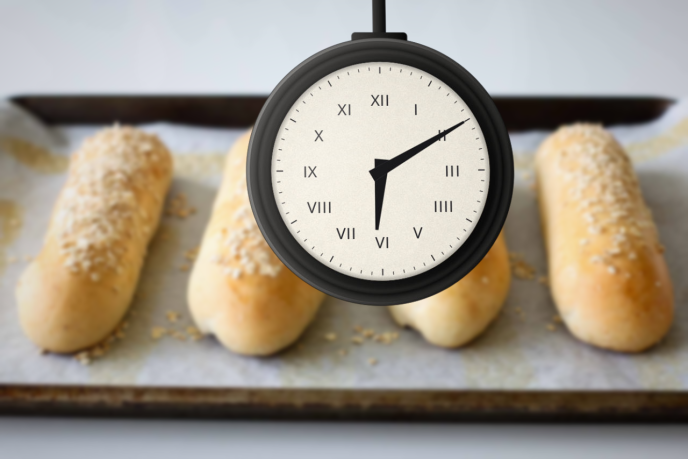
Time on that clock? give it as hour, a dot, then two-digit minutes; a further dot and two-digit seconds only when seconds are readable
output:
6.10
